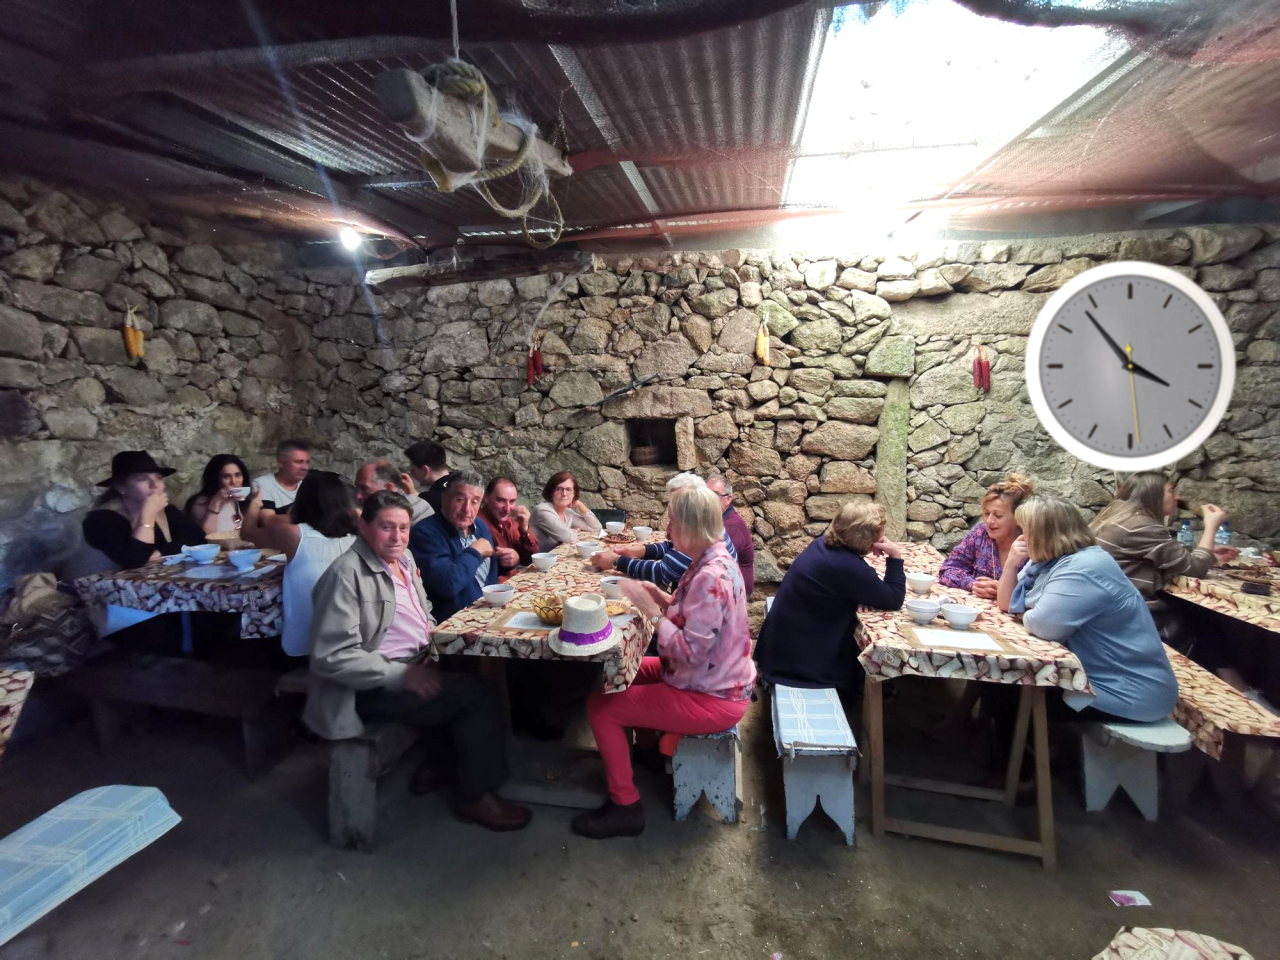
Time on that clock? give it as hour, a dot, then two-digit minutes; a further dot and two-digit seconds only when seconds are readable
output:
3.53.29
